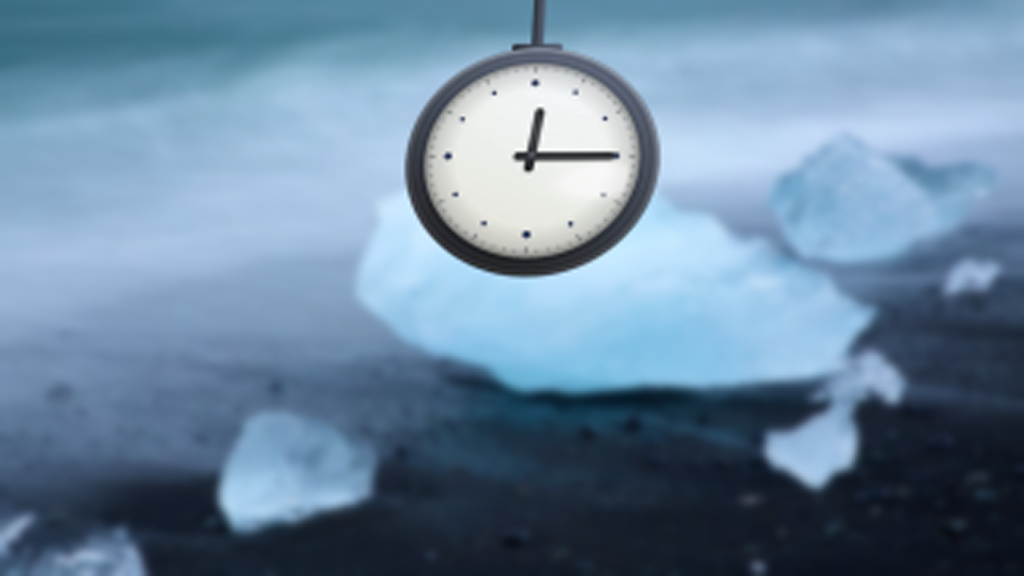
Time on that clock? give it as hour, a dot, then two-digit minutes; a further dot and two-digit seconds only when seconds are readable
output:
12.15
